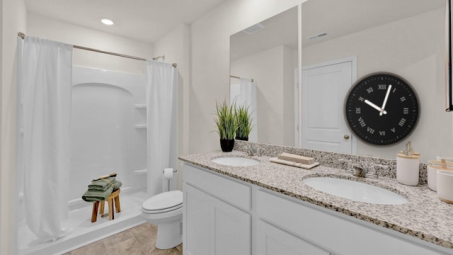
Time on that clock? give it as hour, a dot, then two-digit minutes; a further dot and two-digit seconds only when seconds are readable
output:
10.03
